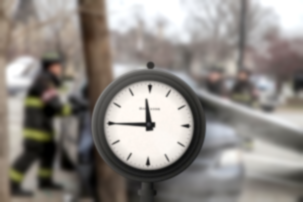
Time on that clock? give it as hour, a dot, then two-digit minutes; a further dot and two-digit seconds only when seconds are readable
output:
11.45
